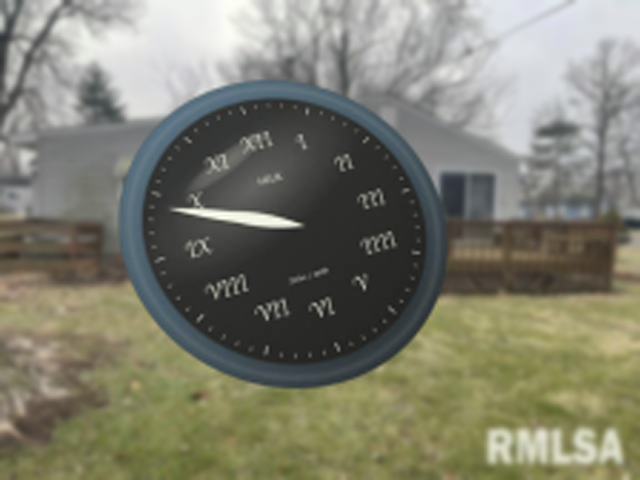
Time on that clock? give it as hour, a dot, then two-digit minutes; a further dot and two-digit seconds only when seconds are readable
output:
9.49
